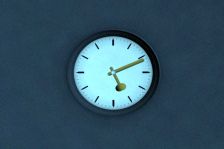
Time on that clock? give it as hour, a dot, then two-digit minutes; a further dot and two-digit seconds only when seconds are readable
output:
5.11
